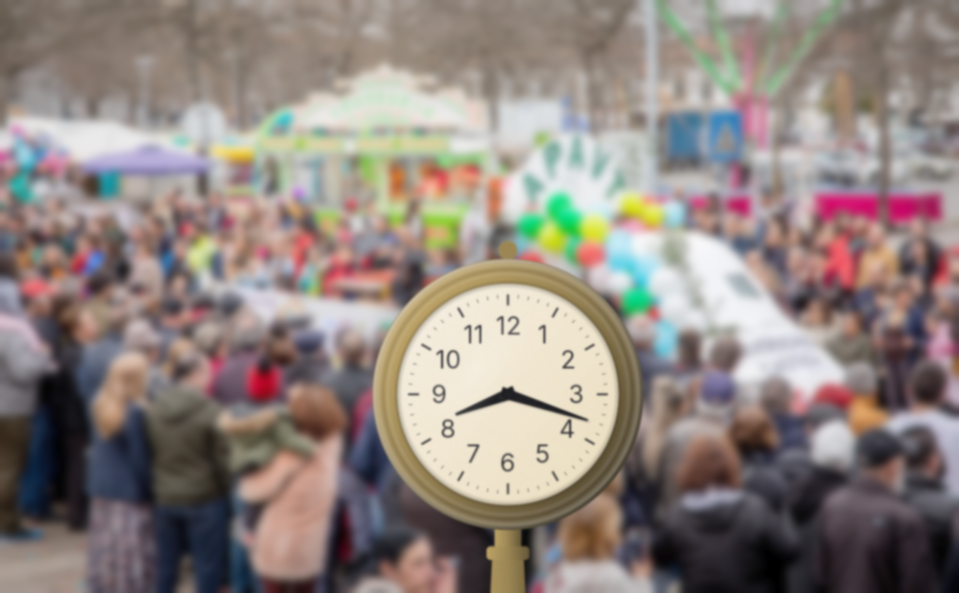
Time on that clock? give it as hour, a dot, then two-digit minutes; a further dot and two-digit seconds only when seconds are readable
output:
8.18
